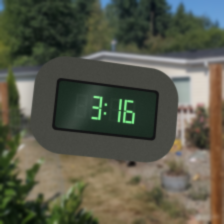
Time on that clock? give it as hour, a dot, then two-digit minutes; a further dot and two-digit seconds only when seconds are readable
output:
3.16
